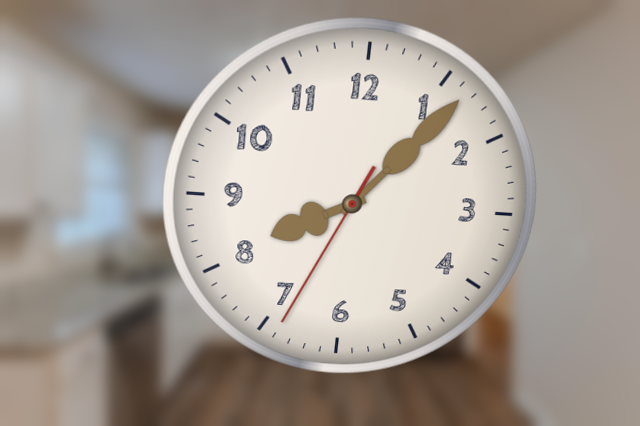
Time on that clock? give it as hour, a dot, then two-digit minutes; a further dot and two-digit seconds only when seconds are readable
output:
8.06.34
